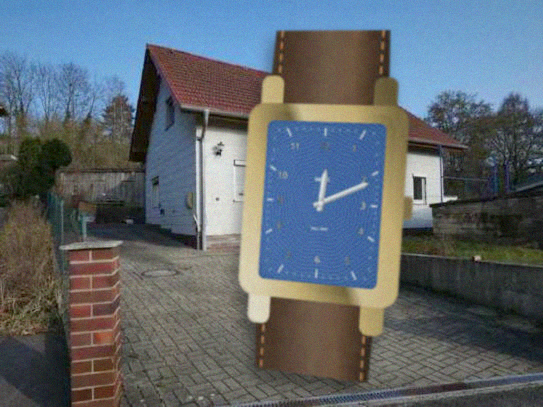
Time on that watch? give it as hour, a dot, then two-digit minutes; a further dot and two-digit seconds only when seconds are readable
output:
12.11
